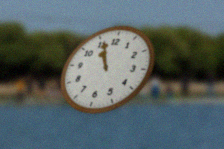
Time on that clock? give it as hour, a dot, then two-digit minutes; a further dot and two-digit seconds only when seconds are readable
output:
10.56
